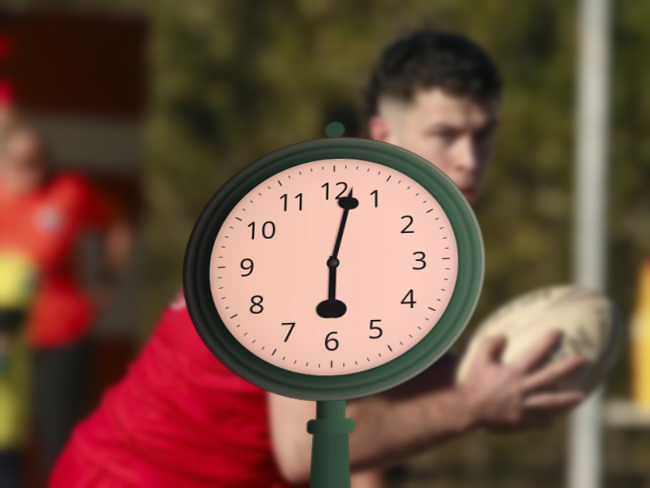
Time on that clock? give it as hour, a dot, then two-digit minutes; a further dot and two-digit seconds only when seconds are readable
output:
6.02
